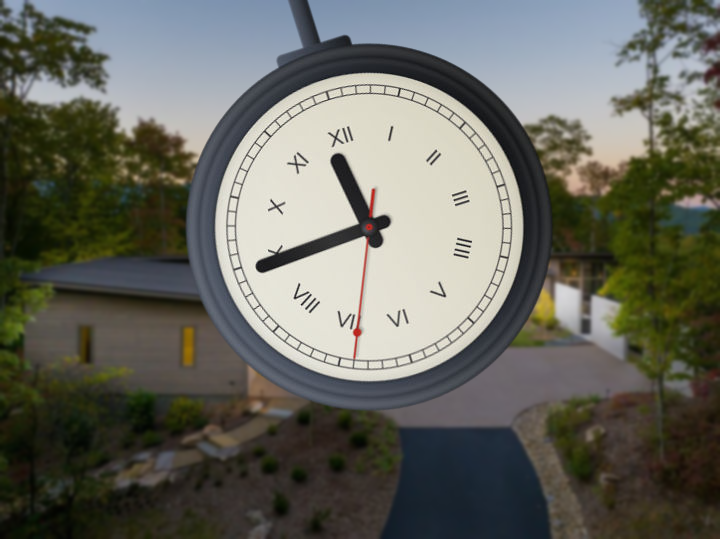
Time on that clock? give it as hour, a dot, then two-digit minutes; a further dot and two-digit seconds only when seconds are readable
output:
11.44.34
